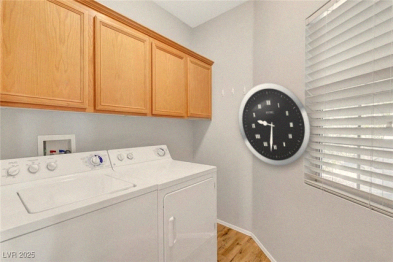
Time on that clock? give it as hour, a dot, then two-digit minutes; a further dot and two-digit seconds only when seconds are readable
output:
9.32
